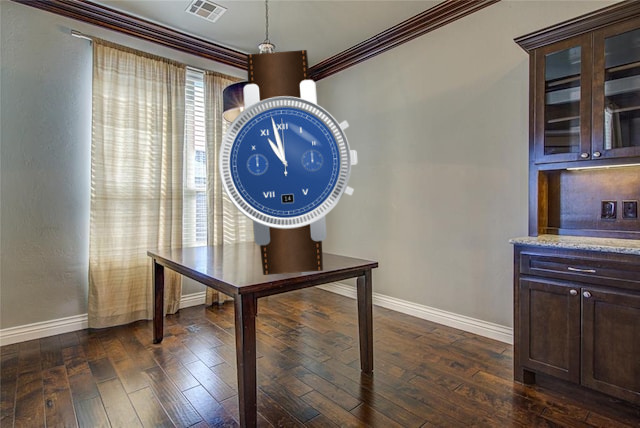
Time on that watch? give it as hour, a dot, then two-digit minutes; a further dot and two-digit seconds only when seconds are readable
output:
10.58
